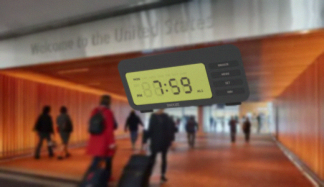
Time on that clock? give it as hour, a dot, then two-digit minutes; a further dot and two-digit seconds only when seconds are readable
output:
7.59
